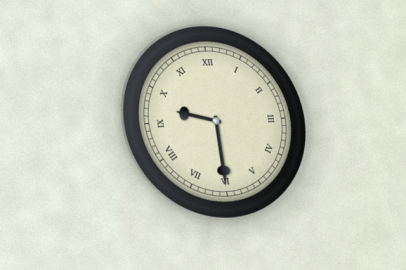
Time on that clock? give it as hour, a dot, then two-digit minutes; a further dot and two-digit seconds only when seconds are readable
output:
9.30
